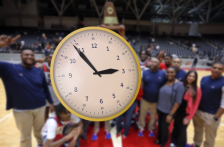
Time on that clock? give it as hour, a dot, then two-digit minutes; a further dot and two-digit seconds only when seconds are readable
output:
2.54
